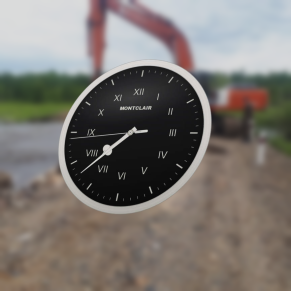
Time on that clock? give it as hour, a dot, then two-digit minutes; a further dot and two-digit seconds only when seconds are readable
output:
7.37.44
